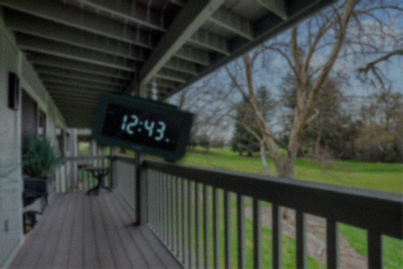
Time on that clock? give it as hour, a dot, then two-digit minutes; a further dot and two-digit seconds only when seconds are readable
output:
12.43
